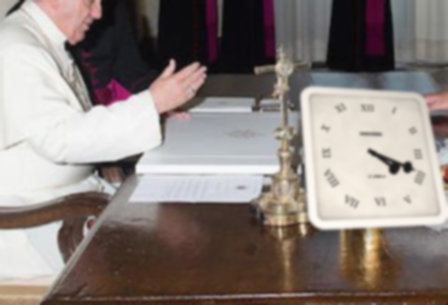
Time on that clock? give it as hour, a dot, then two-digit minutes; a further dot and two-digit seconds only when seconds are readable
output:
4.19
